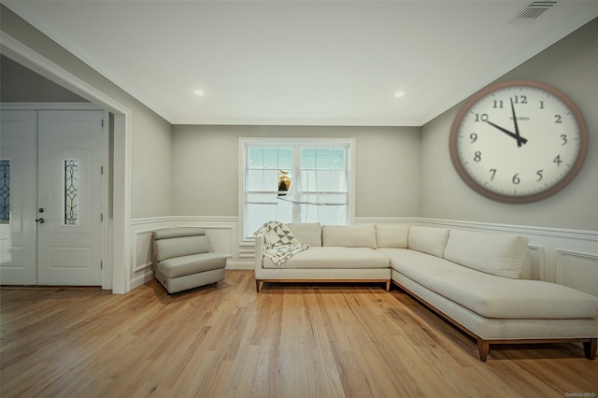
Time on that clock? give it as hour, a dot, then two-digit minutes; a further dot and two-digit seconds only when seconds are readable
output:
9.58
